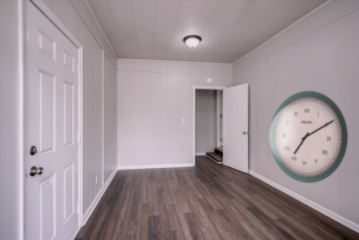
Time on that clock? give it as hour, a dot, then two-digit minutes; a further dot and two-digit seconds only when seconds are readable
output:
7.10
